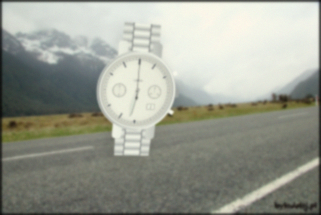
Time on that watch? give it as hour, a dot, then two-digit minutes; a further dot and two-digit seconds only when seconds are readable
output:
6.32
